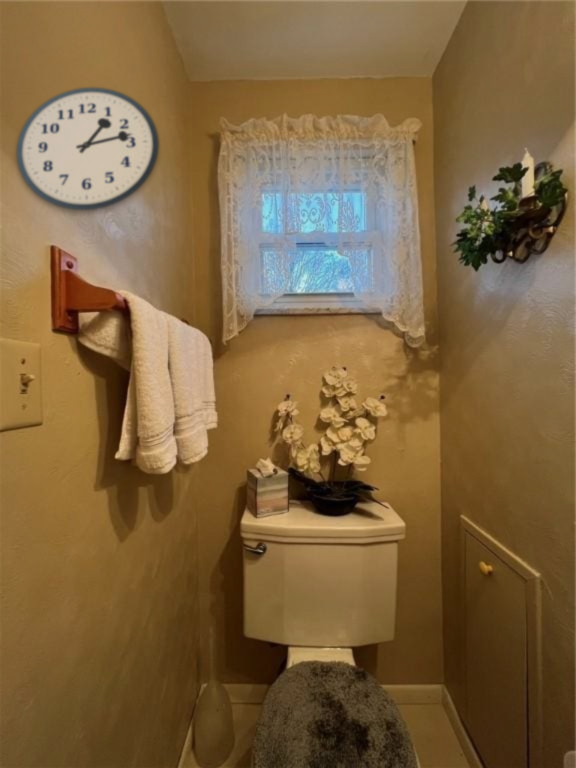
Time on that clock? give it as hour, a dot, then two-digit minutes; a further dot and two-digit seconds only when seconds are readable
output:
1.13
